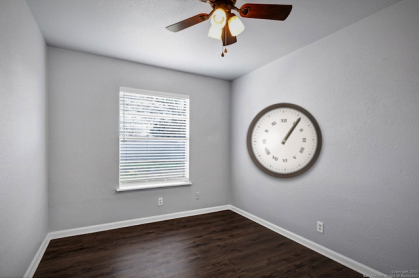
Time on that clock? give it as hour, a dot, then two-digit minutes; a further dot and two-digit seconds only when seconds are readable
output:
1.06
